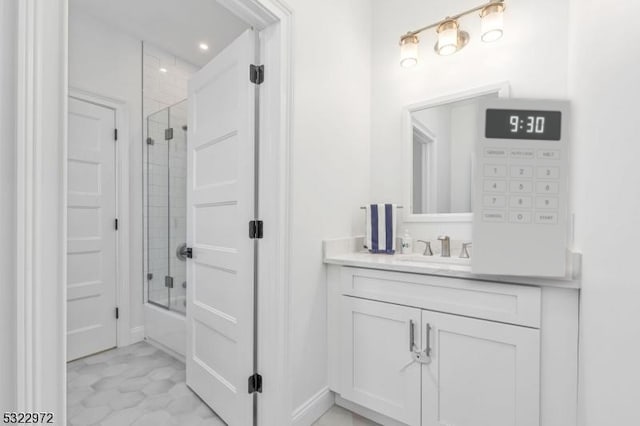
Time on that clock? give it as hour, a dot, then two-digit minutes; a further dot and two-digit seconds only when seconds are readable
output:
9.30
